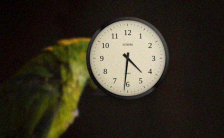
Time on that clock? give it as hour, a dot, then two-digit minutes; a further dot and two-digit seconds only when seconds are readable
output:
4.31
